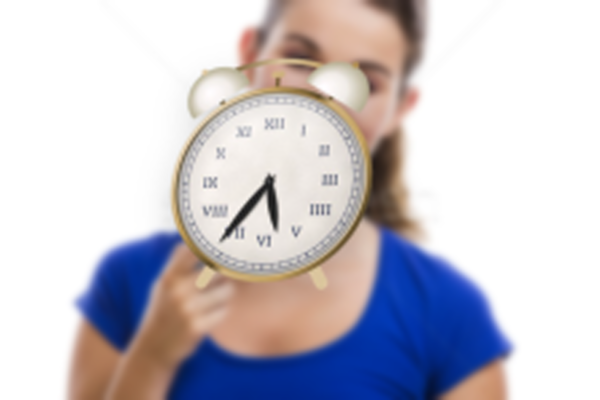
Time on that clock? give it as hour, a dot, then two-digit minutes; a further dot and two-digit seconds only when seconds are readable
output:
5.36
